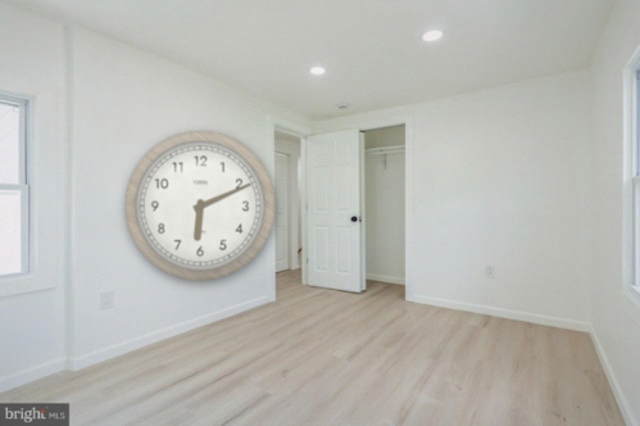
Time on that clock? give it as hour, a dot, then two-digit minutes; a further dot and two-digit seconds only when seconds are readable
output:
6.11
